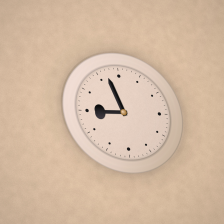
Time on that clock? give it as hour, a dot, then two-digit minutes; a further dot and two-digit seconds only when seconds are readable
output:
8.57
